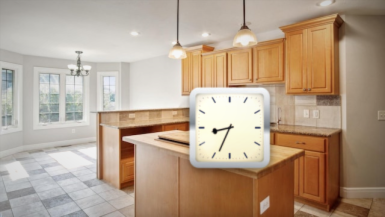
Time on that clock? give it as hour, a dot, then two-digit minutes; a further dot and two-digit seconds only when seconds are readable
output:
8.34
